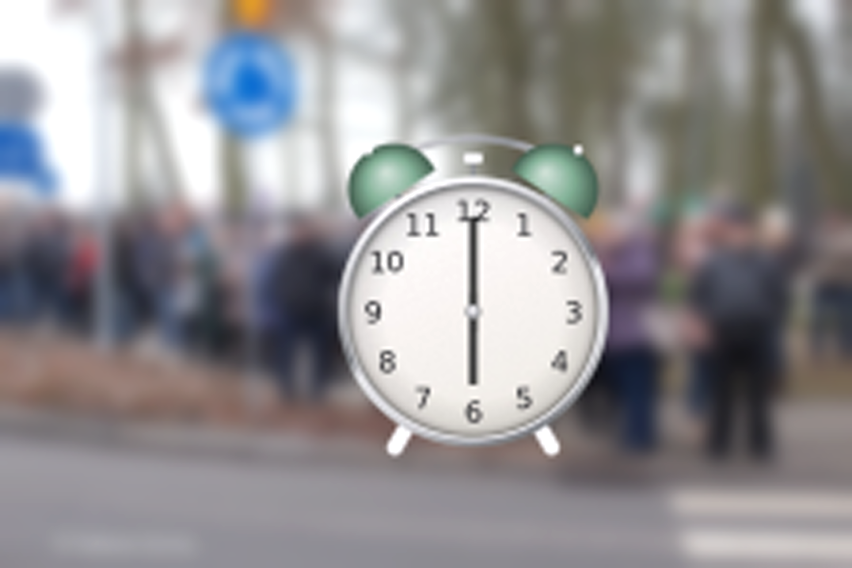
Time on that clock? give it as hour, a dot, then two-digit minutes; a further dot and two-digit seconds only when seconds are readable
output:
6.00
